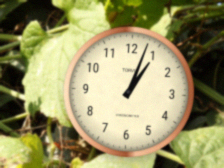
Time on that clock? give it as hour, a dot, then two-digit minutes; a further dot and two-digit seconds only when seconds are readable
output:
1.03
